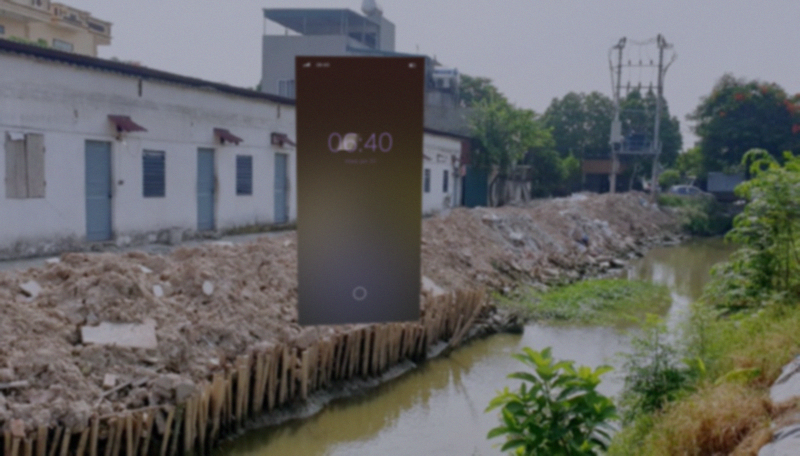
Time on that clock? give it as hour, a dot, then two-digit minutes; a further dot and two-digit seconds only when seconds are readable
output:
6.40
